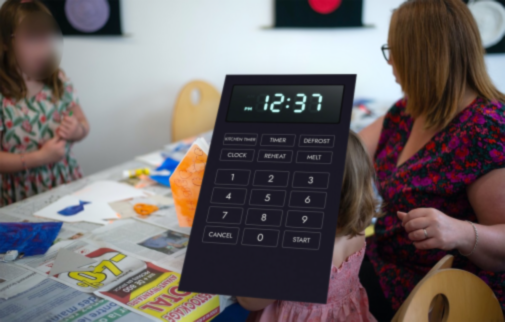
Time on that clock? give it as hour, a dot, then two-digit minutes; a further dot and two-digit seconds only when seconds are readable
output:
12.37
